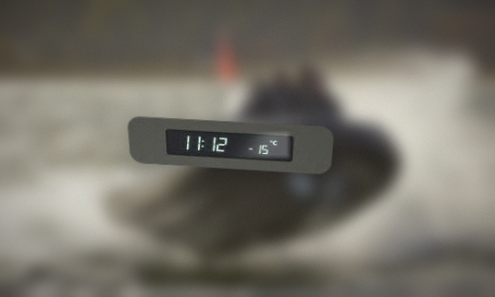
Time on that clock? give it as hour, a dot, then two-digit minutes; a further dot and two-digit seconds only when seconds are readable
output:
11.12
